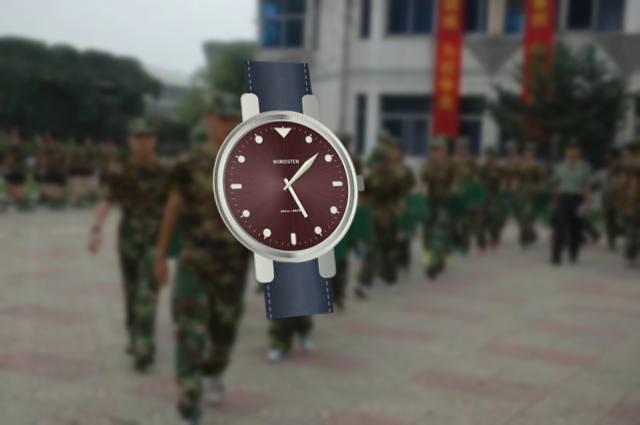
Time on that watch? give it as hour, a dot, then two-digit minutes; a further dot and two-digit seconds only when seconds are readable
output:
5.08
